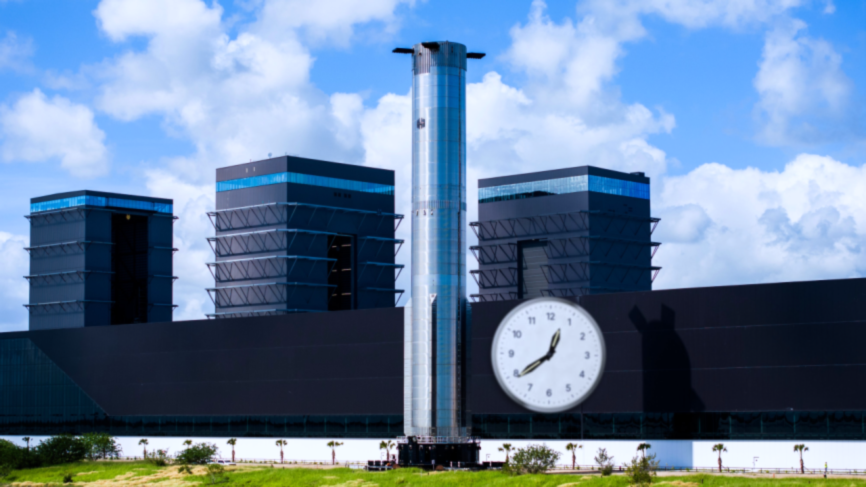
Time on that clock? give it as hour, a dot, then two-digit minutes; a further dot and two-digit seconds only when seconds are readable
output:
12.39
